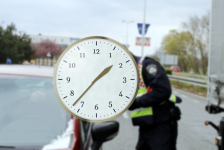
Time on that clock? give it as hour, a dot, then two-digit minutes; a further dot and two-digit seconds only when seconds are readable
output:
1.37
